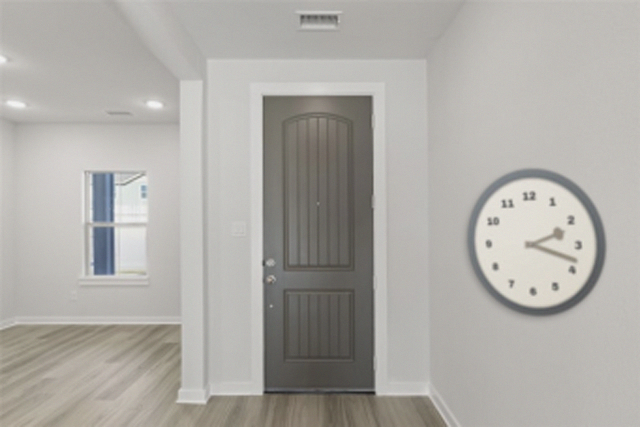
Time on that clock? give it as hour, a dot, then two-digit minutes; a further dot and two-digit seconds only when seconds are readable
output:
2.18
